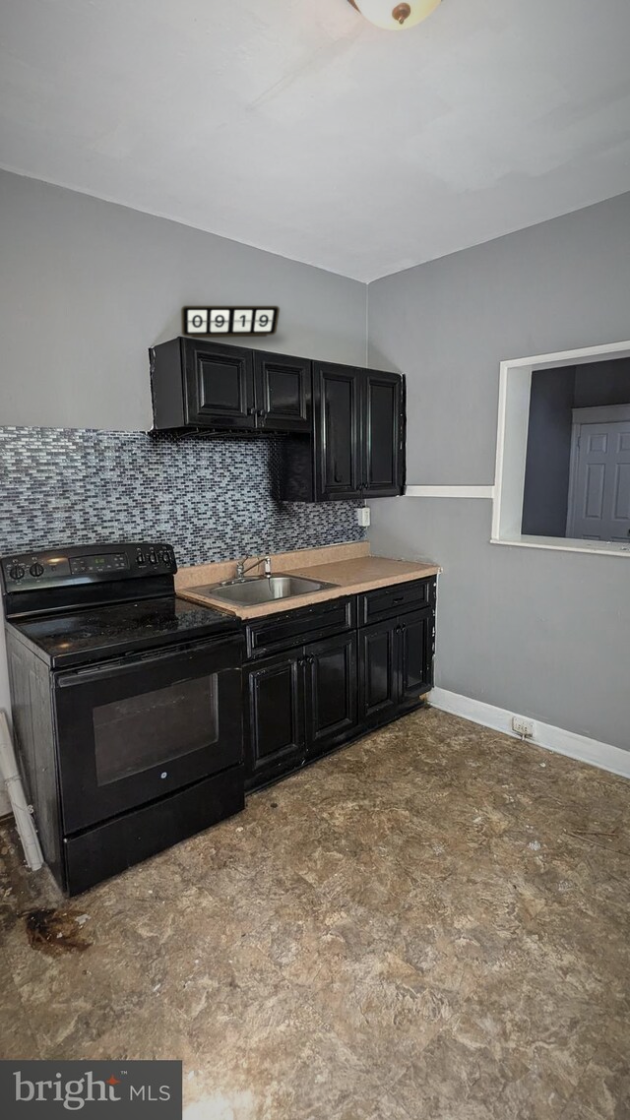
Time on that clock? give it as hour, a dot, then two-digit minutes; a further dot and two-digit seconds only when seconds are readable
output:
9.19
